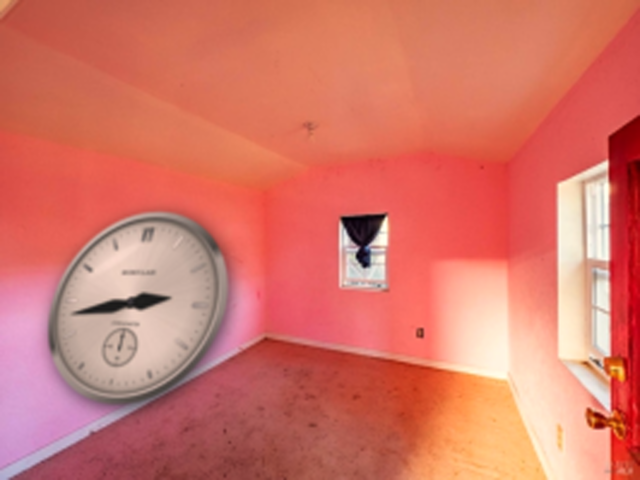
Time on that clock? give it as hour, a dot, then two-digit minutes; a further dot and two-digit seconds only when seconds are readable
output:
2.43
